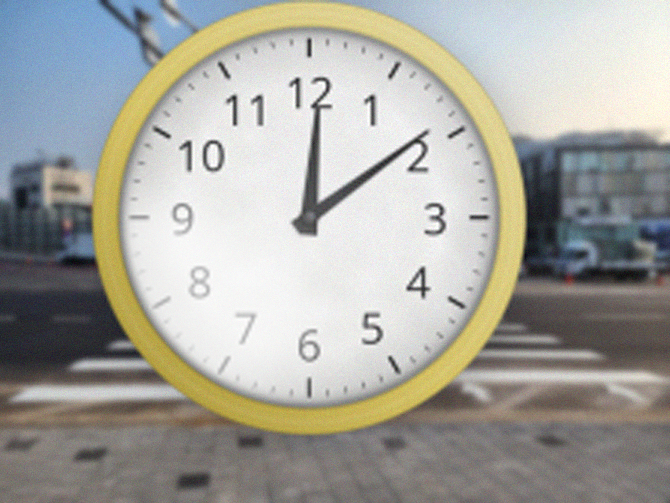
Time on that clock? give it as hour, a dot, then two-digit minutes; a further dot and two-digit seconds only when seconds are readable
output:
12.09
